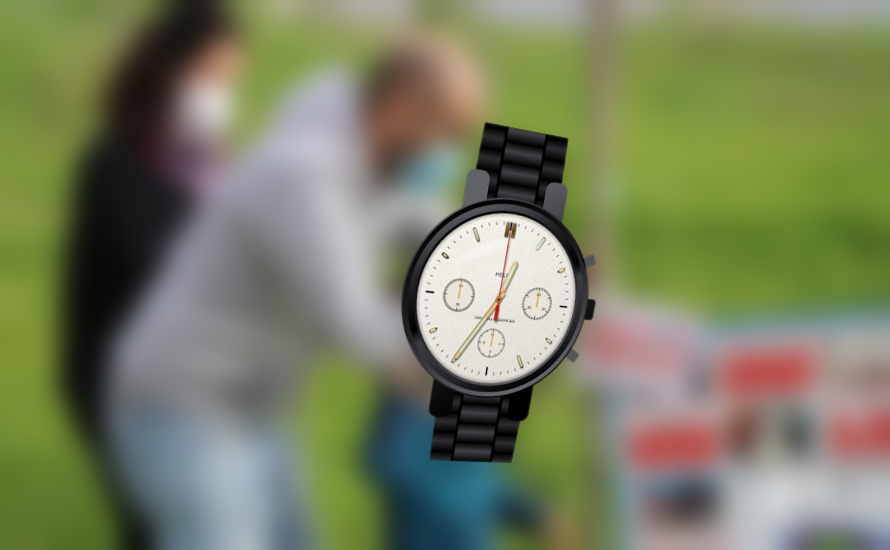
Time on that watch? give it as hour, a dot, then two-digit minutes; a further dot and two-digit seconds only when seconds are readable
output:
12.35
